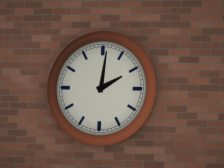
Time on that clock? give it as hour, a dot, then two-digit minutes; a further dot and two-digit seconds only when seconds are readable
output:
2.01
